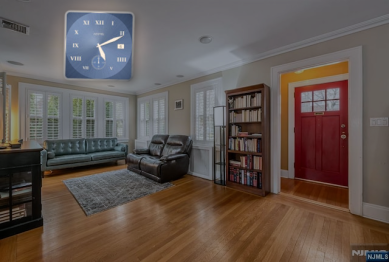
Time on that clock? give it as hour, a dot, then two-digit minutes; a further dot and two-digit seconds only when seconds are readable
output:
5.11
